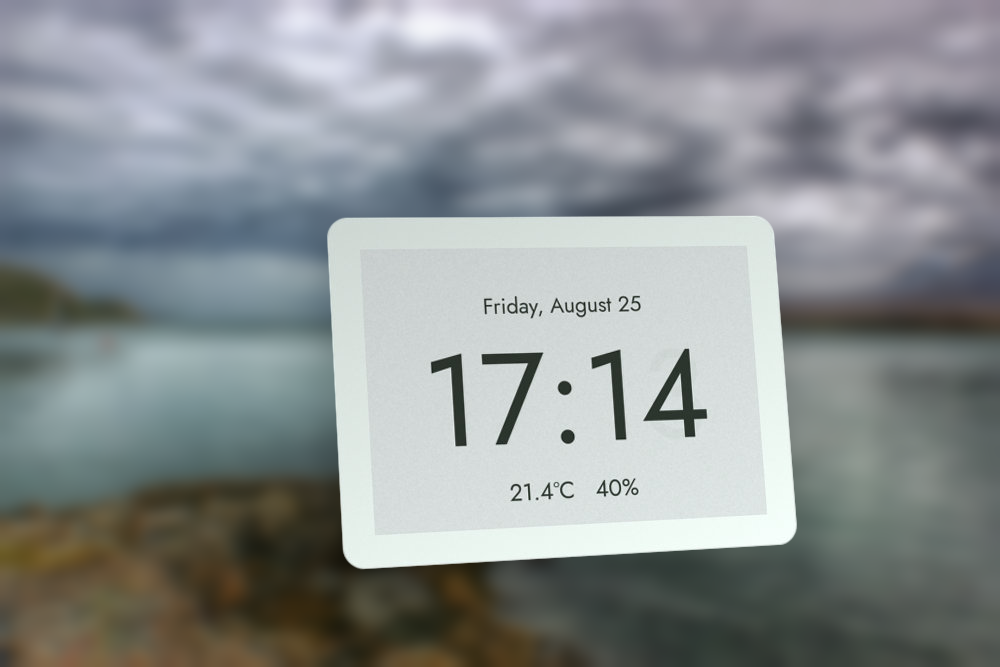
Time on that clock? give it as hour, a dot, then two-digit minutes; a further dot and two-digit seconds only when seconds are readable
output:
17.14
